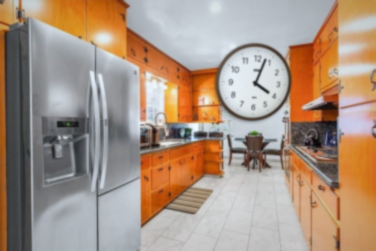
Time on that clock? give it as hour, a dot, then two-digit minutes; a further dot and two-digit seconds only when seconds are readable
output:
4.03
